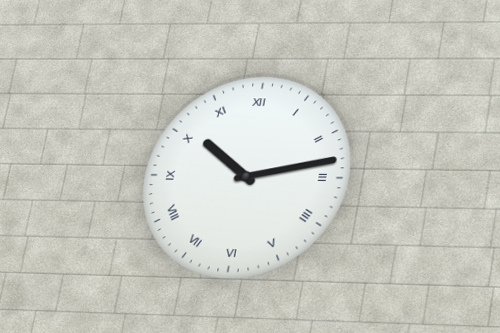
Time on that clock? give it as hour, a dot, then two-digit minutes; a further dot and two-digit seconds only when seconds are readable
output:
10.13
